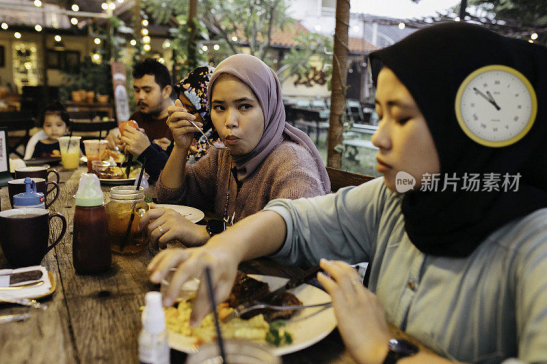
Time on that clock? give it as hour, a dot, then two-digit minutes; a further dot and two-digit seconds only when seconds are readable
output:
10.51
